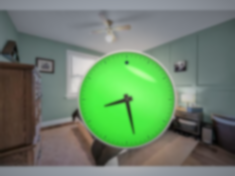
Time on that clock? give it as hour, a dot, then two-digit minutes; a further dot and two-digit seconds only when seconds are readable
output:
8.28
